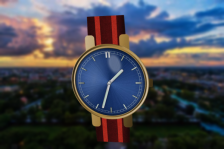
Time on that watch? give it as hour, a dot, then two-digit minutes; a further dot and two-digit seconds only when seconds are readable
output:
1.33
